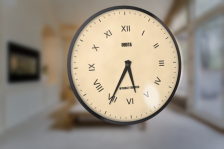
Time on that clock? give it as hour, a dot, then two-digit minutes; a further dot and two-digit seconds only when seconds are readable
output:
5.35
